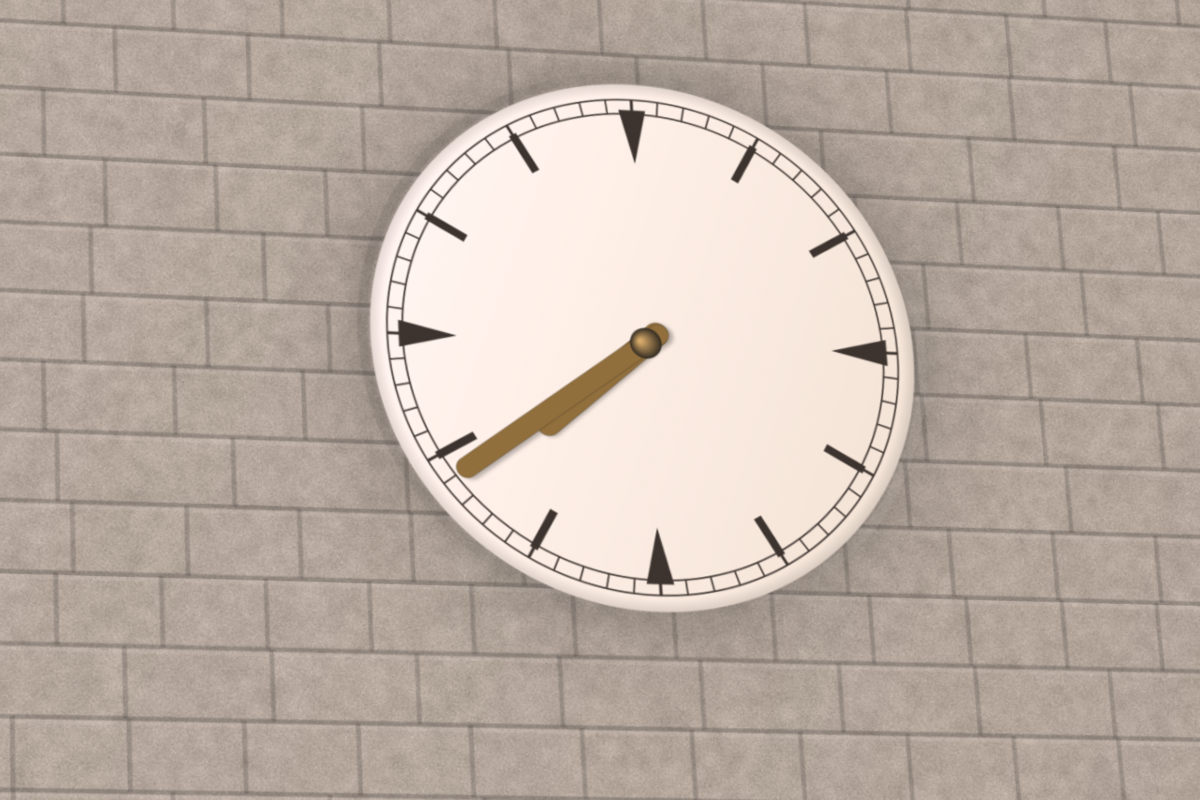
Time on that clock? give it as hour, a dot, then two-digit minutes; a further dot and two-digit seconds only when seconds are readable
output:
7.39
